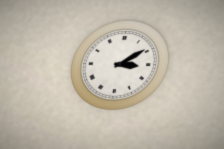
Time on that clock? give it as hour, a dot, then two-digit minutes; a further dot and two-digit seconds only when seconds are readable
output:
3.09
